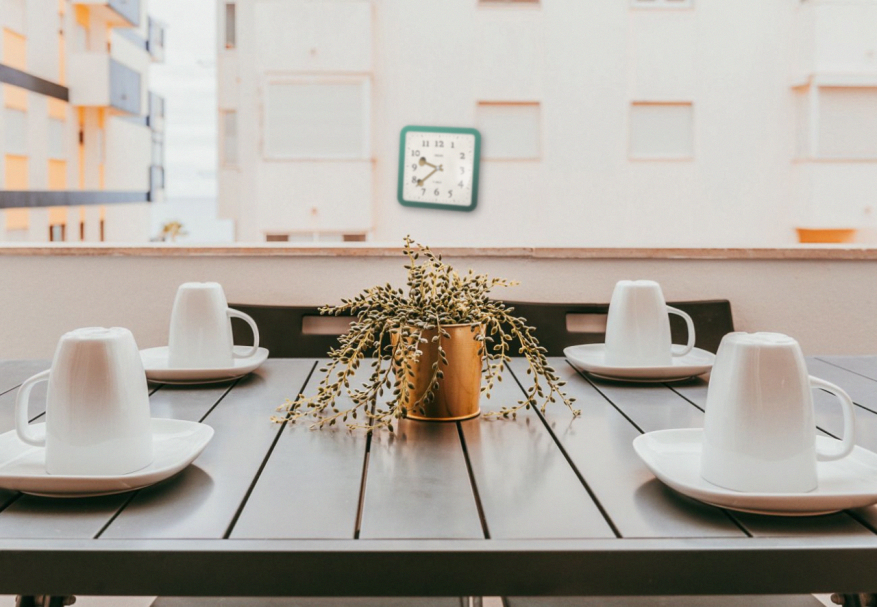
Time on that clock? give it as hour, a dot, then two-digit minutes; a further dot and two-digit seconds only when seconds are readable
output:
9.38
